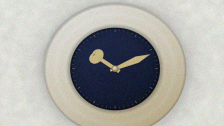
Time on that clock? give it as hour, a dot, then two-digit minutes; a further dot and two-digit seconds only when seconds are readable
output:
10.11
